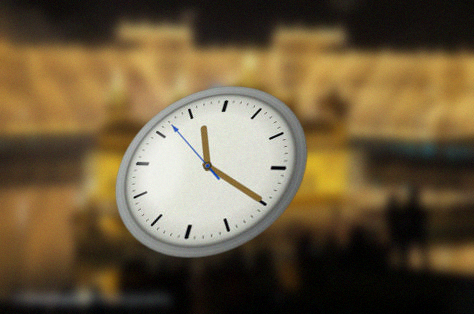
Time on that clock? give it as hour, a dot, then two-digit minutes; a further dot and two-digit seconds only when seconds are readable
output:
11.19.52
